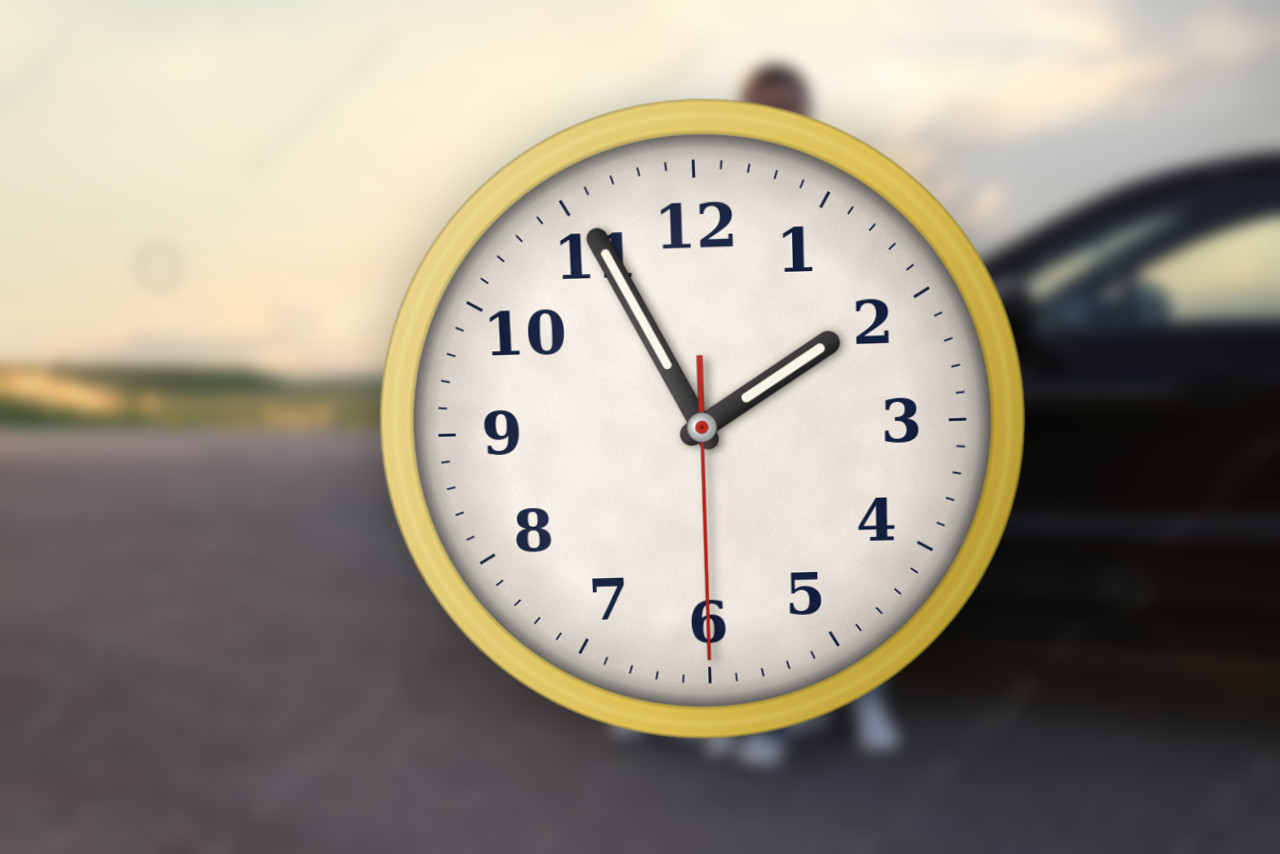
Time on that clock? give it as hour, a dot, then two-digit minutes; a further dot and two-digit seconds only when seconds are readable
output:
1.55.30
